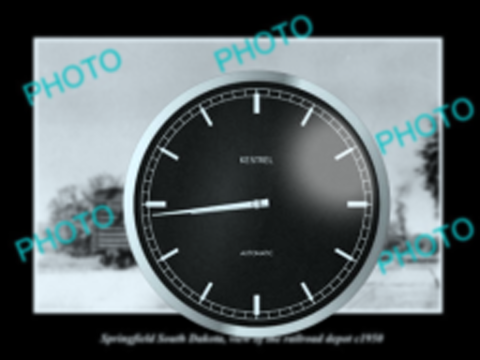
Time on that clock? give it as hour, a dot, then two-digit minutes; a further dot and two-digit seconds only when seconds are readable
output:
8.44
